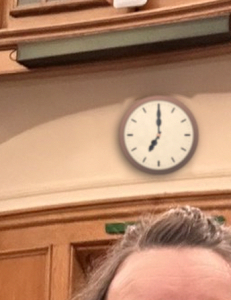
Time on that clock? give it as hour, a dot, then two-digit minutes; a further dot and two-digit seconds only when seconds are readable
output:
7.00
